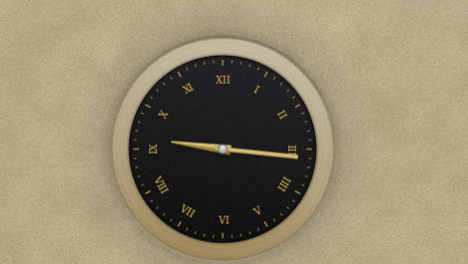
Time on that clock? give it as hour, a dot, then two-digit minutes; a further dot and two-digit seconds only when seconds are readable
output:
9.16
